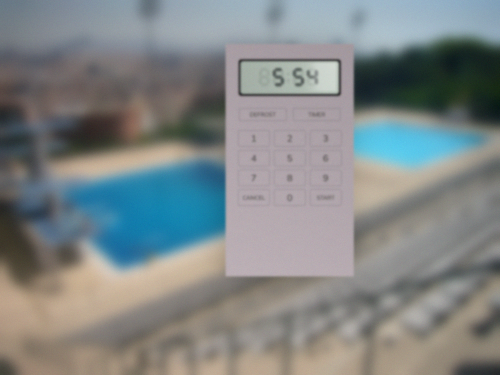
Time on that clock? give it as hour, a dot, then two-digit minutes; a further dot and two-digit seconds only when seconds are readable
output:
5.54
